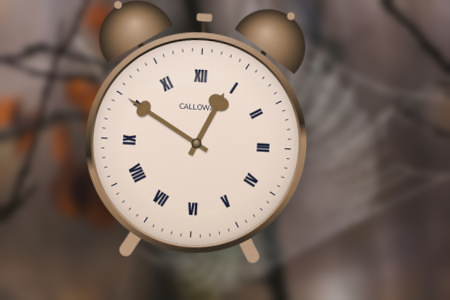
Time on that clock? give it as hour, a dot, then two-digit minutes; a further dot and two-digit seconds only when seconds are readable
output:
12.50
